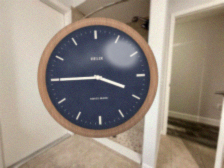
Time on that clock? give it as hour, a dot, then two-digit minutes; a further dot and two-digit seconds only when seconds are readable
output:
3.45
